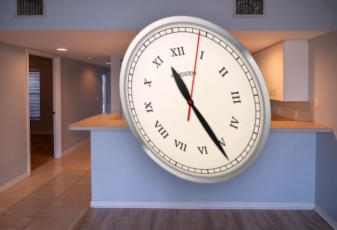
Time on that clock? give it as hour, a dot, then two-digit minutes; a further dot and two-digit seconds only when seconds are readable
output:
11.26.04
